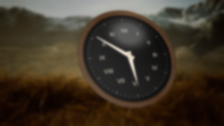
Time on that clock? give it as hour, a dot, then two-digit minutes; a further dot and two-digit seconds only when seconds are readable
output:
5.51
